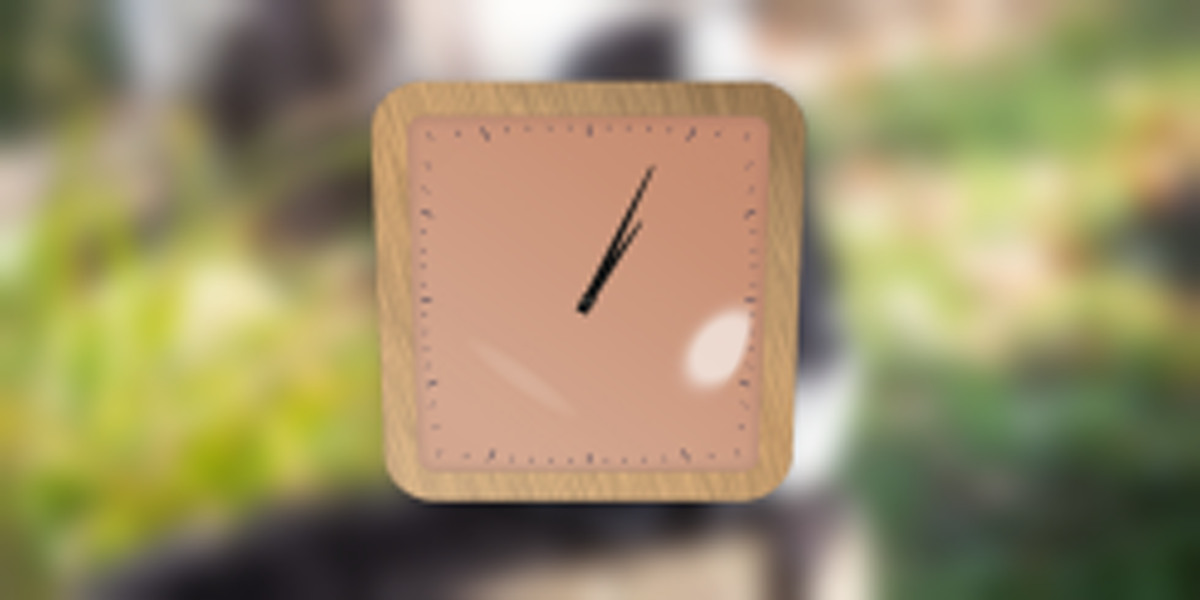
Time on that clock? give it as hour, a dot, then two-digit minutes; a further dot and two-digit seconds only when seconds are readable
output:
1.04
